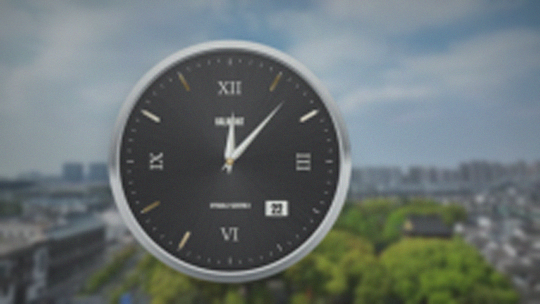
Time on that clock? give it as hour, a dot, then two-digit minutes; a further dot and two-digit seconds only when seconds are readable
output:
12.07
